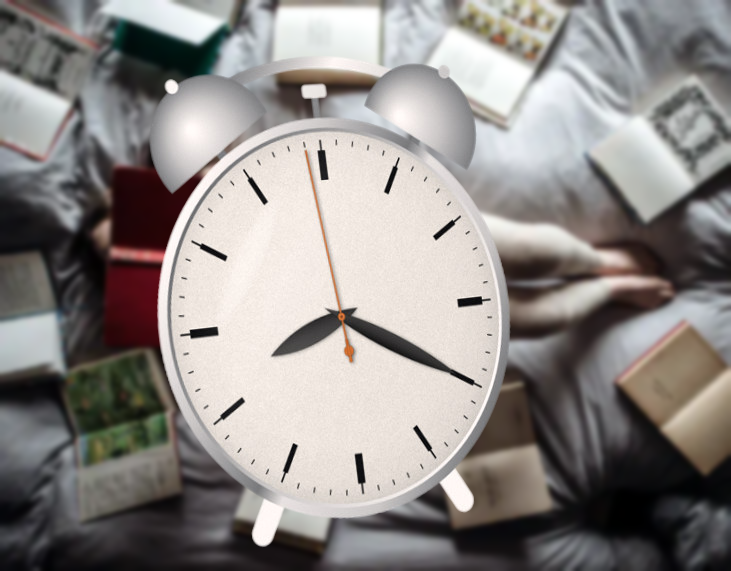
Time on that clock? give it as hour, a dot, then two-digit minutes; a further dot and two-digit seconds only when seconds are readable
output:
8.19.59
